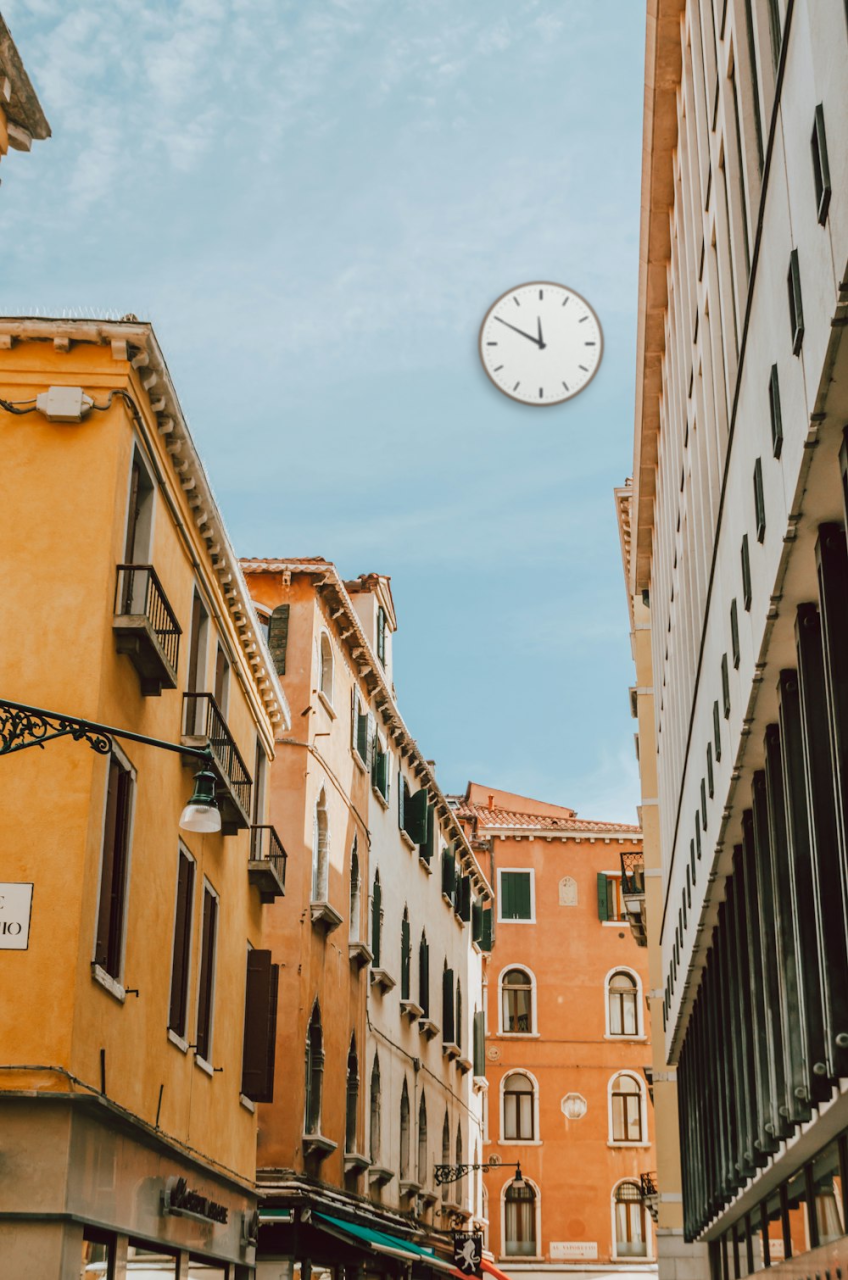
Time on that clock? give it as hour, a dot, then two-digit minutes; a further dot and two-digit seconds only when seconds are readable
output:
11.50
